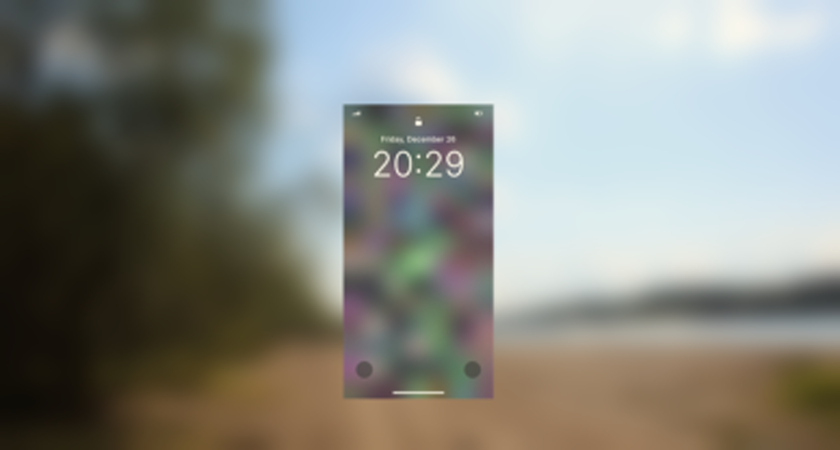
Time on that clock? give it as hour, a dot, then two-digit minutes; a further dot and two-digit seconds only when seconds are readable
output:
20.29
